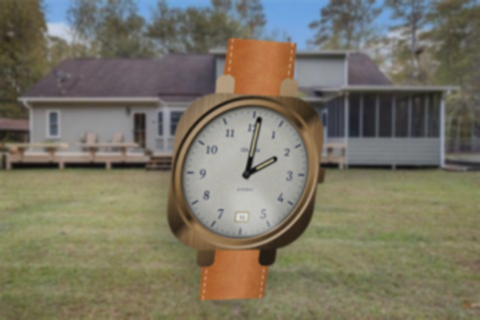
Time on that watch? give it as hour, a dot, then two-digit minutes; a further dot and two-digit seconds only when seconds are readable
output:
2.01
